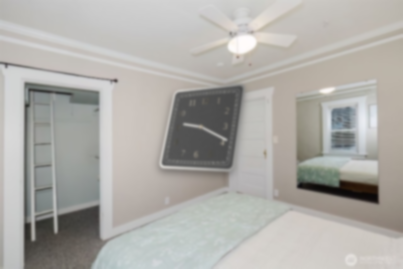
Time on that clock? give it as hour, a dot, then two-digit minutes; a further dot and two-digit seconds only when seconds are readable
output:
9.19
